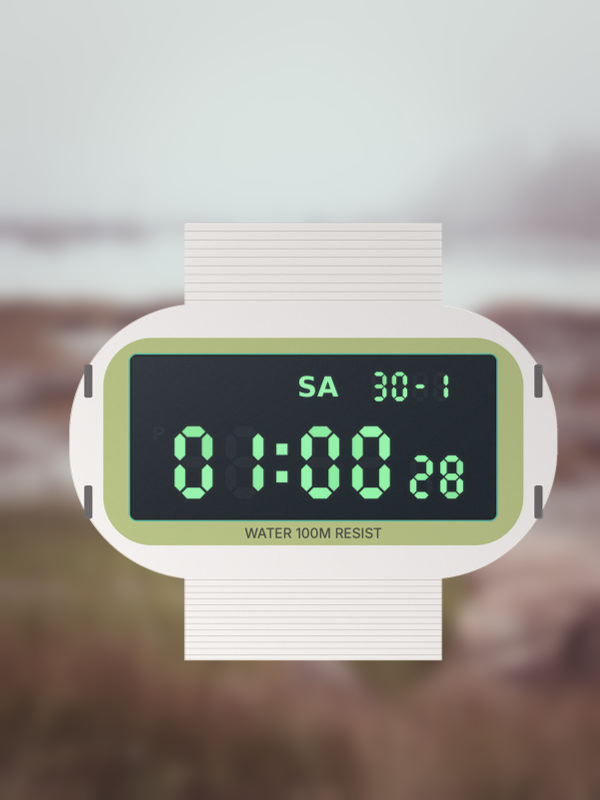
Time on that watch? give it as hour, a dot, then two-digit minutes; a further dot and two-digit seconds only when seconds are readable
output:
1.00.28
